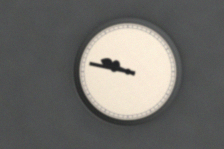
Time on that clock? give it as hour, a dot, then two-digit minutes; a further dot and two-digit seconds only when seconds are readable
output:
9.47
